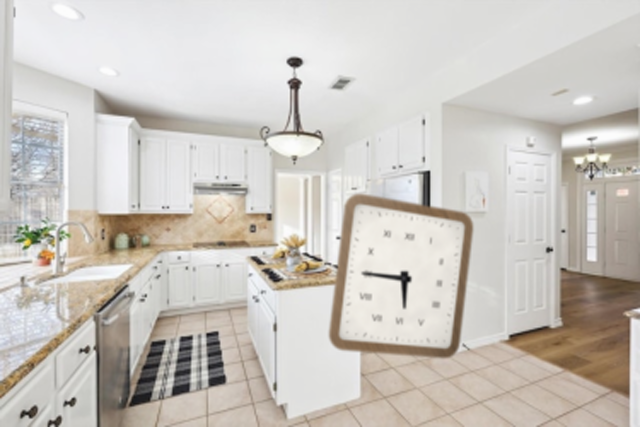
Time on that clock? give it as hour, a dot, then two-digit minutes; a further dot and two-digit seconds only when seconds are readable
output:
5.45
